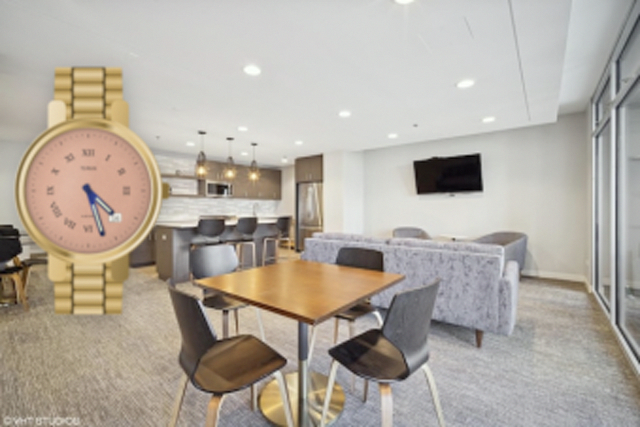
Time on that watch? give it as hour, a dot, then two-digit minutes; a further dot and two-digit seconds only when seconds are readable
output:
4.27
